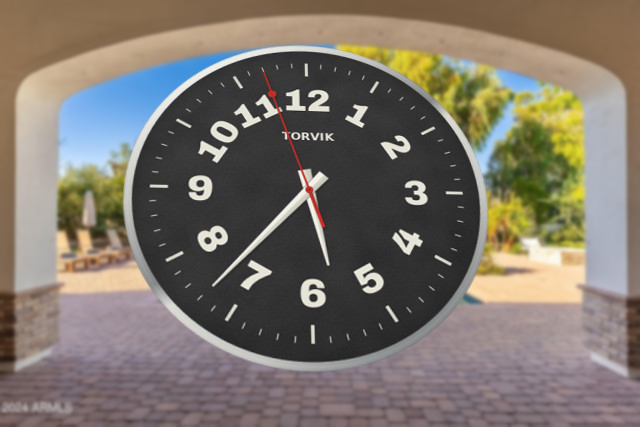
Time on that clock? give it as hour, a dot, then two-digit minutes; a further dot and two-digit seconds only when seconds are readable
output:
5.36.57
